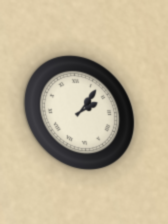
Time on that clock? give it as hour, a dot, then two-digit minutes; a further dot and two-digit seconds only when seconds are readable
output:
2.07
